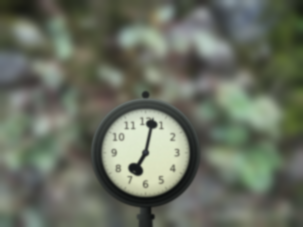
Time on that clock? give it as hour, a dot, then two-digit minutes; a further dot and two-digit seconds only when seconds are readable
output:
7.02
